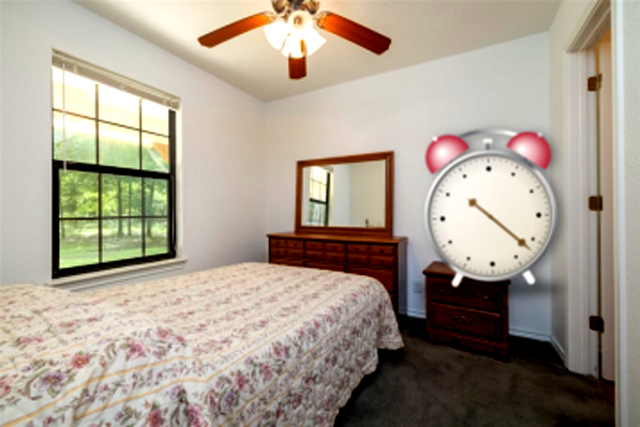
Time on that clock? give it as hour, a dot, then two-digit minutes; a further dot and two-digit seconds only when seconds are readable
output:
10.22
